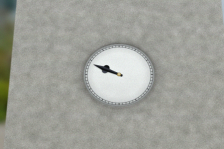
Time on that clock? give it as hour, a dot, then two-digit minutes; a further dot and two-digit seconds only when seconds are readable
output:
9.49
